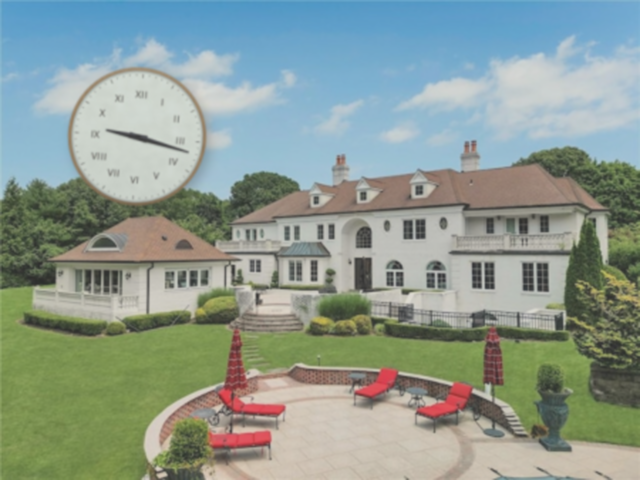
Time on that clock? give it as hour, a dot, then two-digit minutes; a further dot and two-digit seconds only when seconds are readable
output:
9.17
